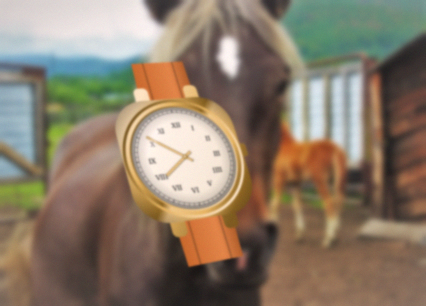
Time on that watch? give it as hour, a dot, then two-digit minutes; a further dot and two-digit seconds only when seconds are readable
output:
7.51
